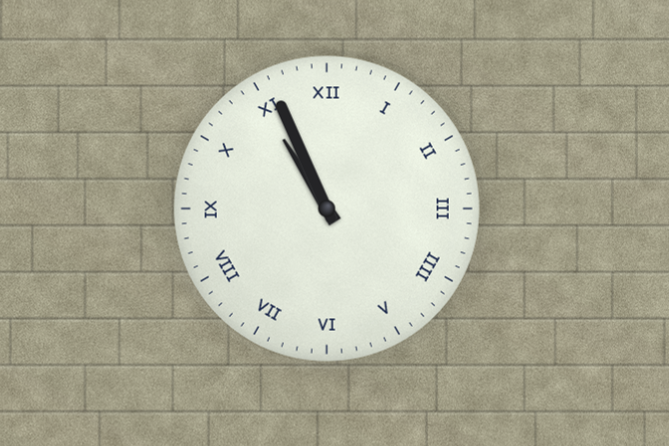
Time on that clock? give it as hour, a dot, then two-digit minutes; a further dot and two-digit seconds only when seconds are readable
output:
10.56
